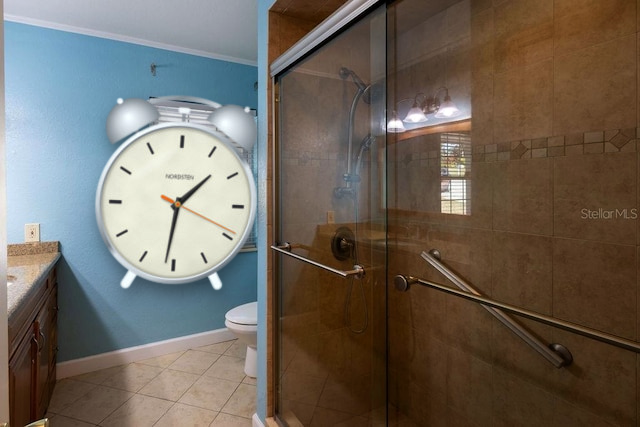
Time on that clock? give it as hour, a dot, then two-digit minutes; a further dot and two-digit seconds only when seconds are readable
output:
1.31.19
